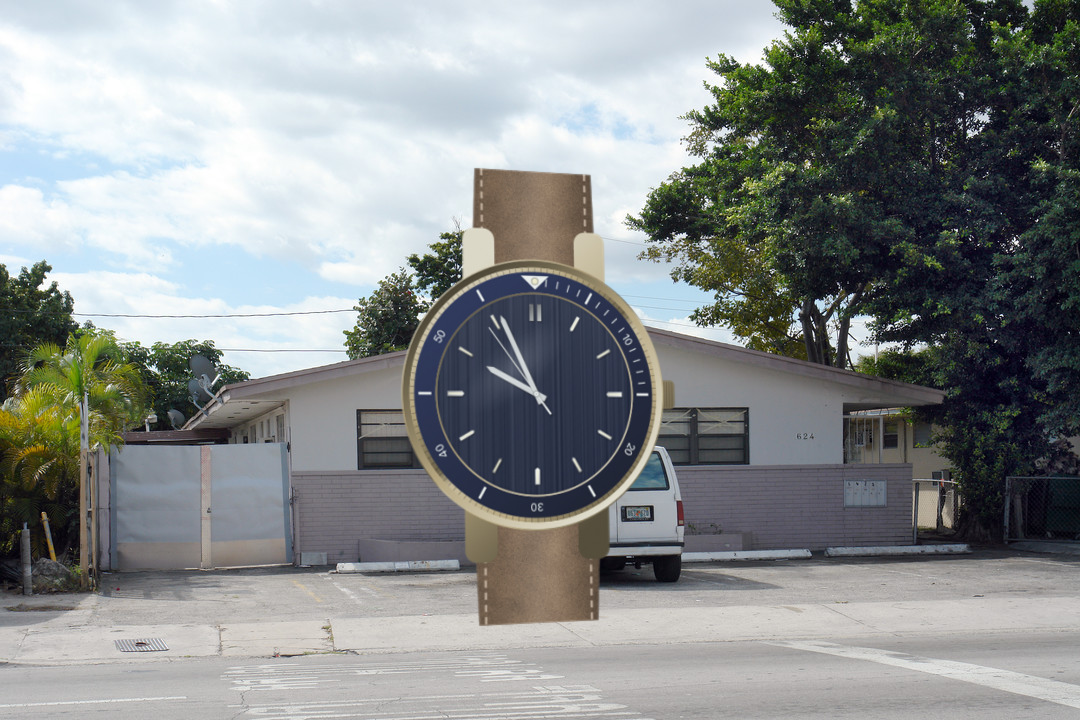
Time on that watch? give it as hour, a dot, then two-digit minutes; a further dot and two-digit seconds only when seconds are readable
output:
9.55.54
